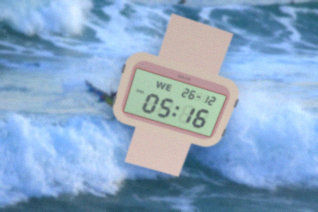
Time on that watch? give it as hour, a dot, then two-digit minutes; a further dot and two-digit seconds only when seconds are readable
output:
5.16
